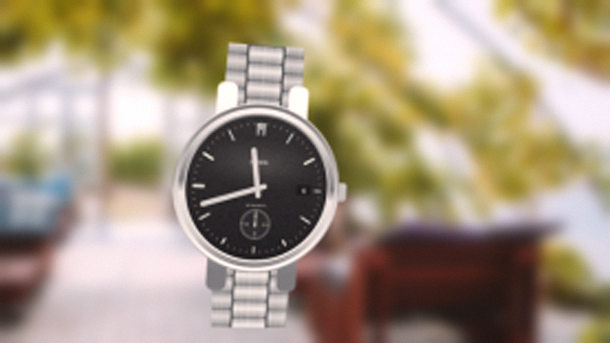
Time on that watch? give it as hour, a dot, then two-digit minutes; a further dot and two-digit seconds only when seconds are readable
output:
11.42
